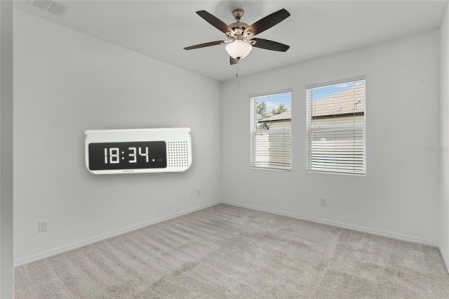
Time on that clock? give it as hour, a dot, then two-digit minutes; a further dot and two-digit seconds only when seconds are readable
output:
18.34
